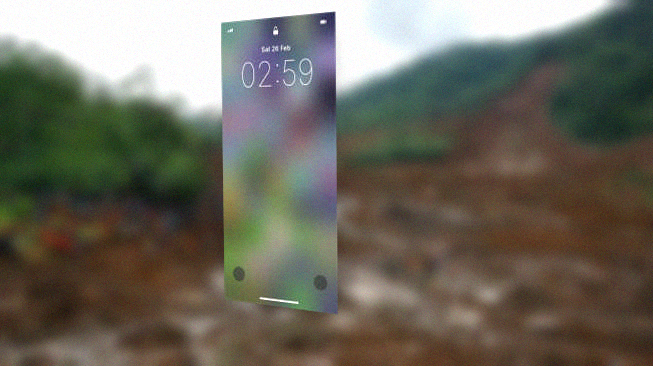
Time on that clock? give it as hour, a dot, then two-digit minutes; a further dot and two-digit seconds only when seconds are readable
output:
2.59
